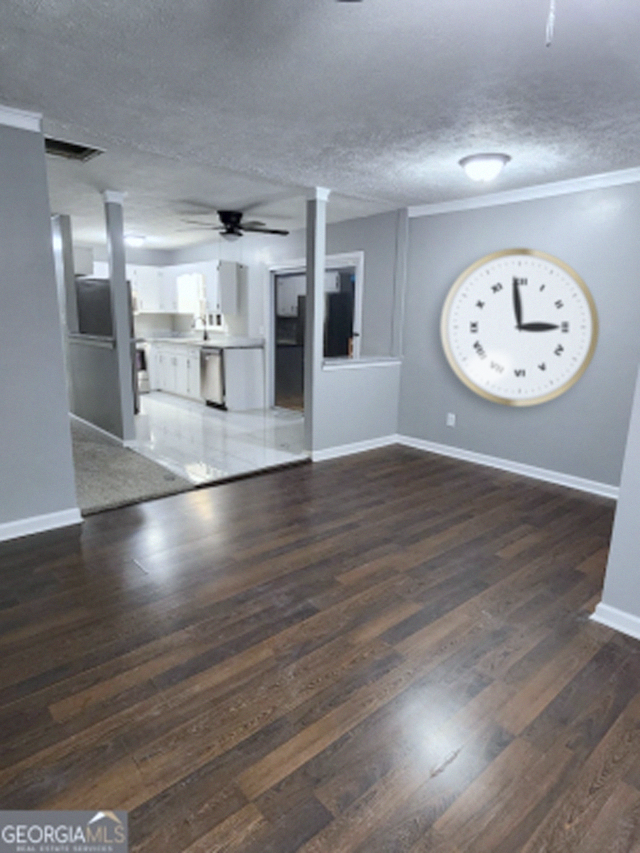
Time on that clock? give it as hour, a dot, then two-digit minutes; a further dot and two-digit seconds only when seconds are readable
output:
2.59
